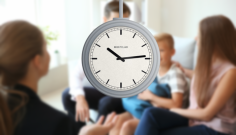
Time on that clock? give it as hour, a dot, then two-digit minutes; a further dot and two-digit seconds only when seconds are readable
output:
10.14
